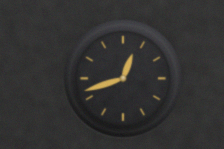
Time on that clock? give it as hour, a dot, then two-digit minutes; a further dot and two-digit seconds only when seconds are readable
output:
12.42
